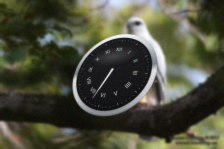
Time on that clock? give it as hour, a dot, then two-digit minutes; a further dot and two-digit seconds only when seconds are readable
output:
6.33
